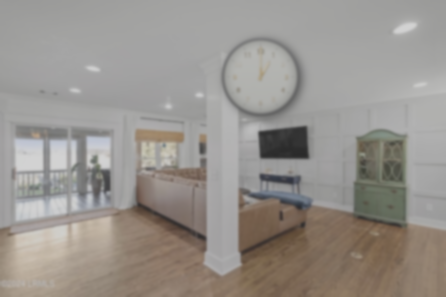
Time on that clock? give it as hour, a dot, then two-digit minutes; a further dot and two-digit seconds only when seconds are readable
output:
1.00
